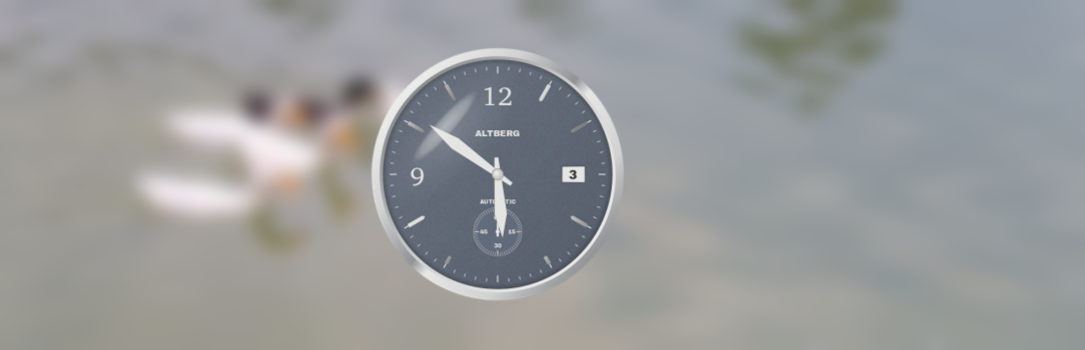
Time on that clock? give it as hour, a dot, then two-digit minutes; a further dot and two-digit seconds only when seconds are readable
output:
5.51
